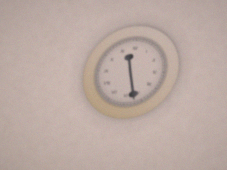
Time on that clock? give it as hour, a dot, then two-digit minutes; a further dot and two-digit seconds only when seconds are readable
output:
11.27
